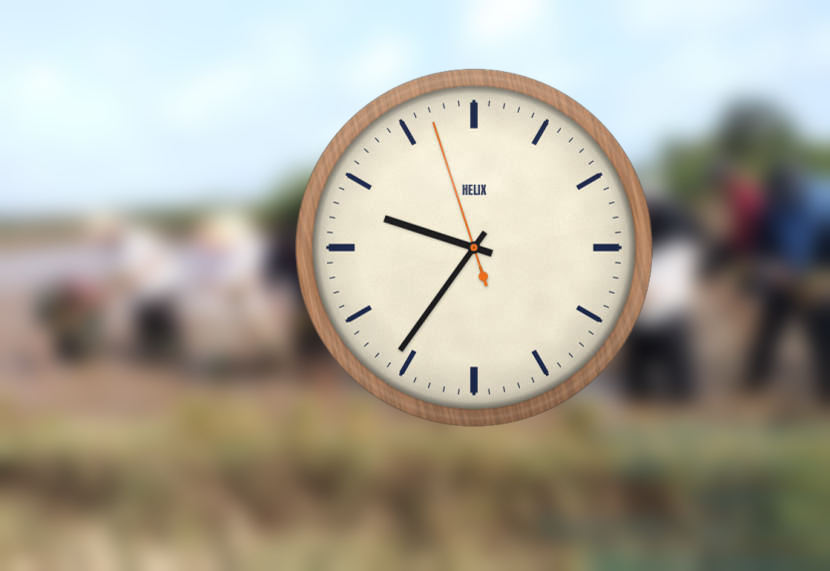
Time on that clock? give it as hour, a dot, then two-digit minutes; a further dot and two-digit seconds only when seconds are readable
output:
9.35.57
